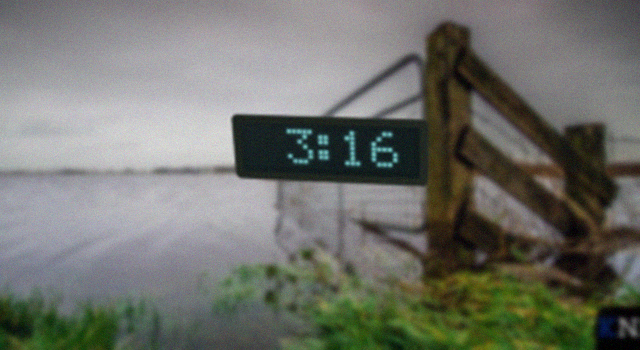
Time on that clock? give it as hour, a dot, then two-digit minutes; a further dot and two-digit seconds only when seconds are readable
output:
3.16
